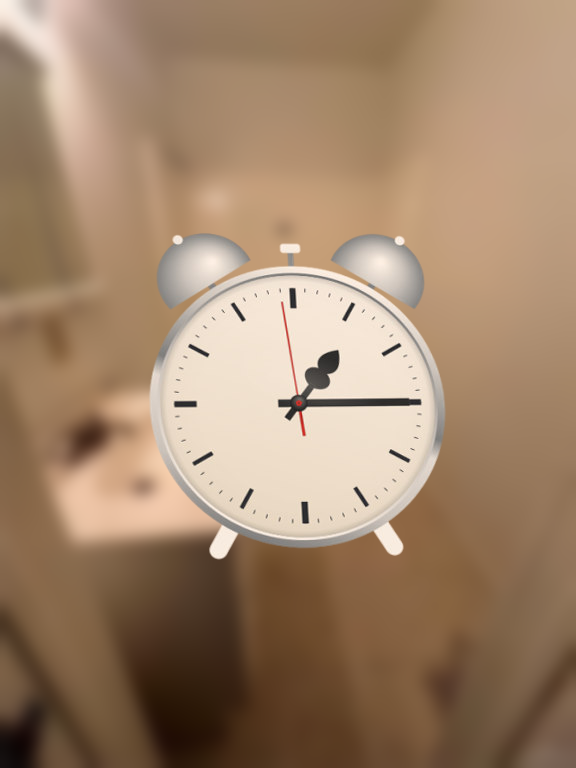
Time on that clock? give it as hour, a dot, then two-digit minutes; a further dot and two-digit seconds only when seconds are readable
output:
1.14.59
